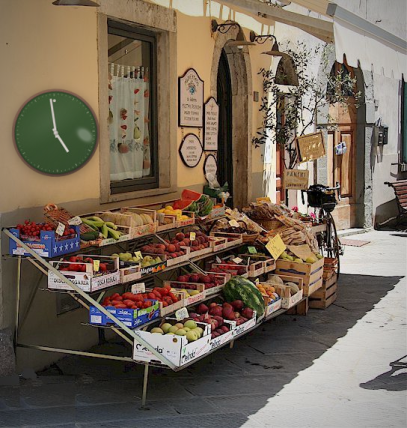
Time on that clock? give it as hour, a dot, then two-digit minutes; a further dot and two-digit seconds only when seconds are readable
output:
4.59
